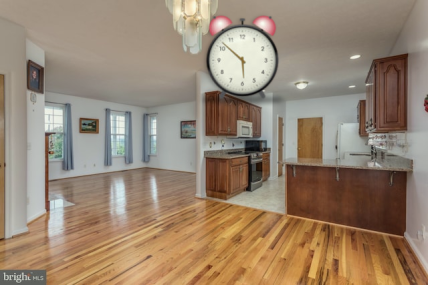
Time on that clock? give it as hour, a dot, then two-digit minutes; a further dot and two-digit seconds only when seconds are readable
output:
5.52
